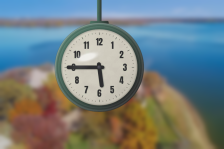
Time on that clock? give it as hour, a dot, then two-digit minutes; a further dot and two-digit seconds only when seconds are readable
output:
5.45
